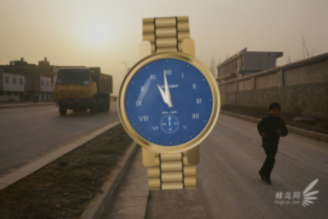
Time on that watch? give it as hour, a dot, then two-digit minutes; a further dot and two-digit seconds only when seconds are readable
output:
10.59
